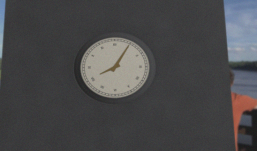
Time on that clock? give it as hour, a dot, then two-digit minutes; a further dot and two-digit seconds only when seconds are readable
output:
8.05
